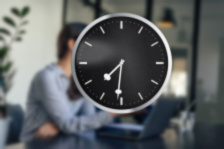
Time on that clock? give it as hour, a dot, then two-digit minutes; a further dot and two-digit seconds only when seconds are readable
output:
7.31
